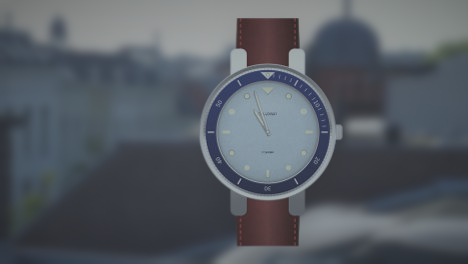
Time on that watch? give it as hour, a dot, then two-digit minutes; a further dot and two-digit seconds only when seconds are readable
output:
10.57
